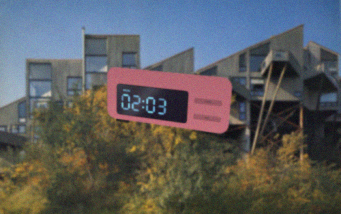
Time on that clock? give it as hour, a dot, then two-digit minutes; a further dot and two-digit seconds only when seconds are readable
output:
2.03
